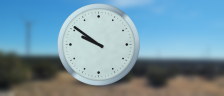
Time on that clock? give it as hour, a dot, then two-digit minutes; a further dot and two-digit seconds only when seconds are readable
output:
9.51
